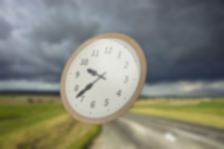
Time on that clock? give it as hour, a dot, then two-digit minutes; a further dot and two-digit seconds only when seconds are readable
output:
9.37
